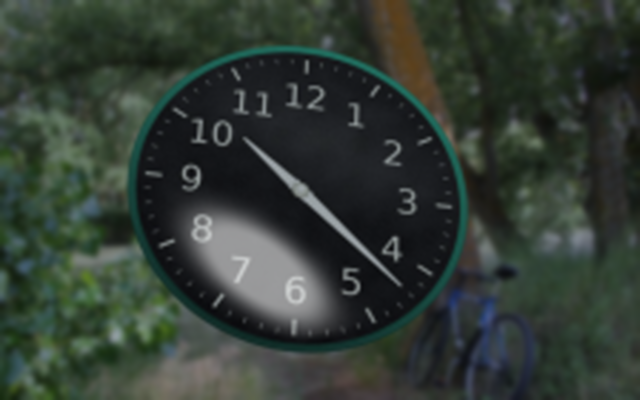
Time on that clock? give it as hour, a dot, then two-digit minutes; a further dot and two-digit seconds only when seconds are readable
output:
10.22
